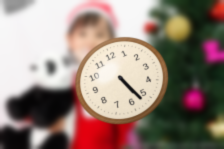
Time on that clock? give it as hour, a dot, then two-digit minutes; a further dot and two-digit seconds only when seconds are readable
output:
5.27
